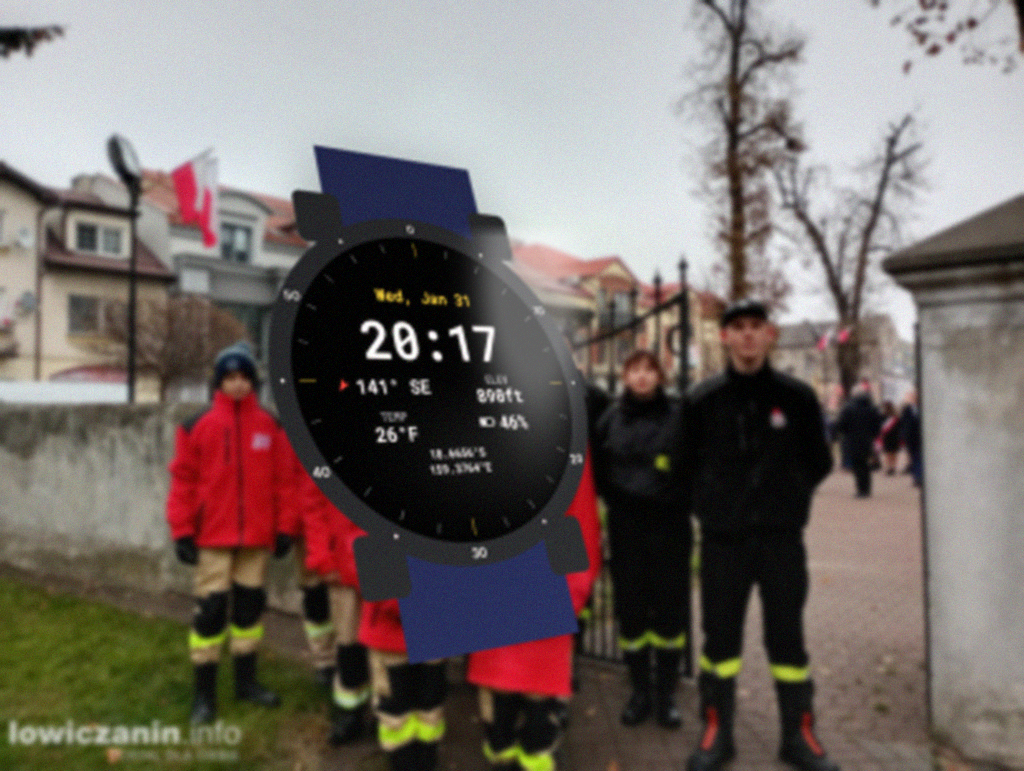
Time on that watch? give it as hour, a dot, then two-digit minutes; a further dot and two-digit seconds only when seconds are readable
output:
20.17
